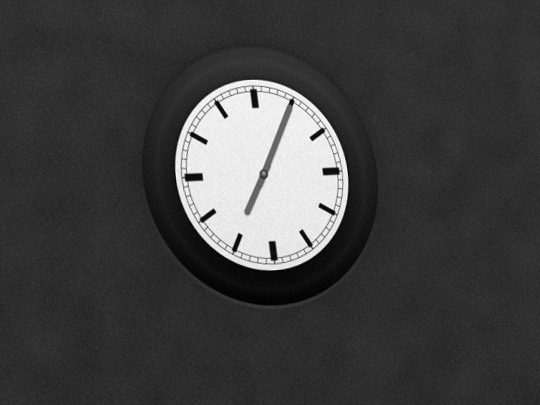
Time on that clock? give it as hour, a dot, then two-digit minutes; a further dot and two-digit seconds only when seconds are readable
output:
7.05
